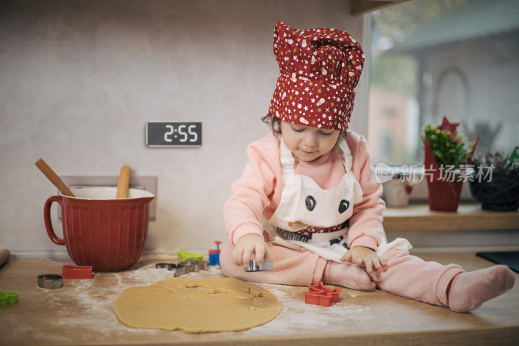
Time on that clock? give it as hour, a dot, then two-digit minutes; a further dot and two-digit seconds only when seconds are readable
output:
2.55
